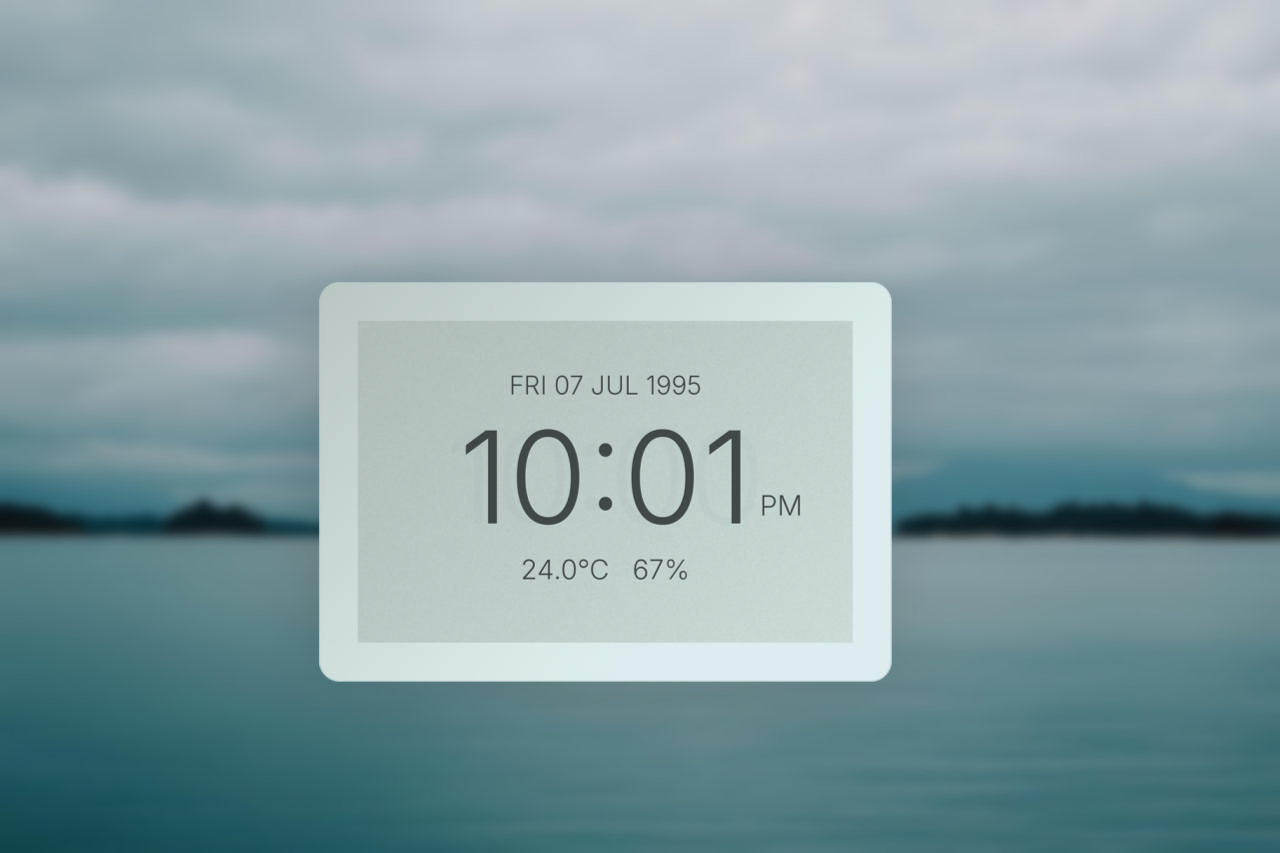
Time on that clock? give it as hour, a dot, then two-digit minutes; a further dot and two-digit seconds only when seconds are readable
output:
10.01
